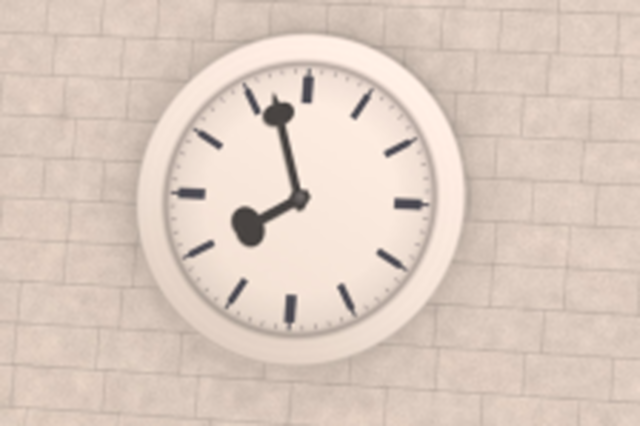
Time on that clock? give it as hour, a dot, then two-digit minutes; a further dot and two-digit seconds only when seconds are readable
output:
7.57
